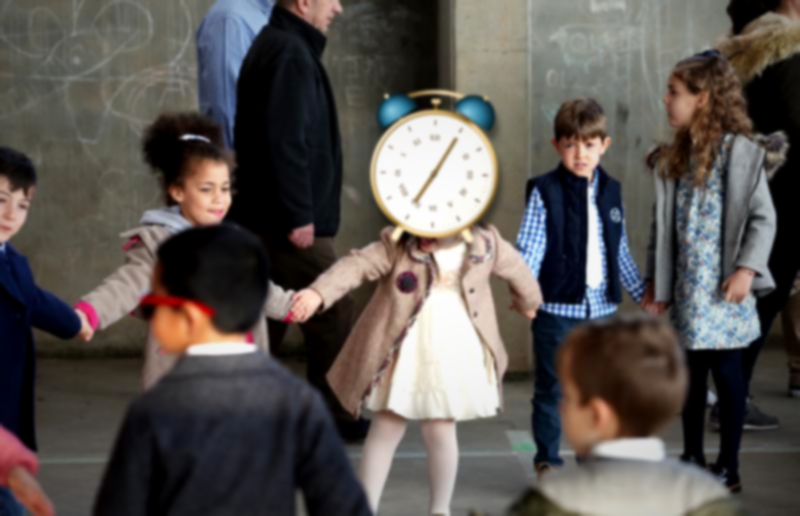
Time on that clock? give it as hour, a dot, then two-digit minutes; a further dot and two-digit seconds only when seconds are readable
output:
7.05
